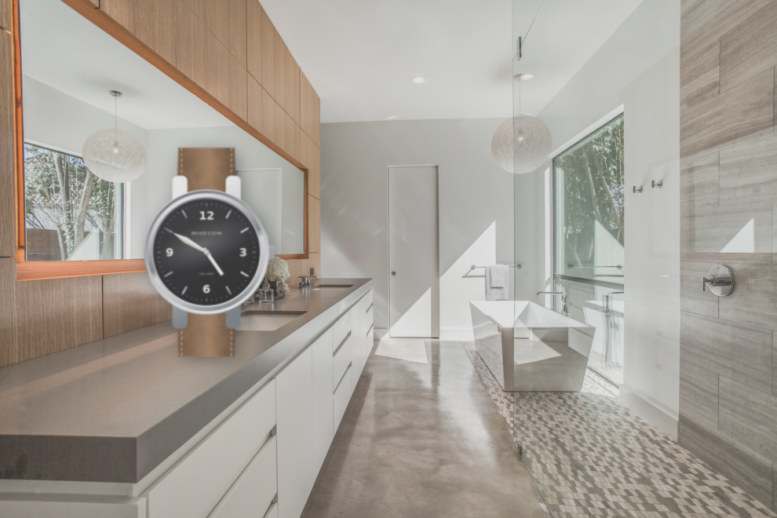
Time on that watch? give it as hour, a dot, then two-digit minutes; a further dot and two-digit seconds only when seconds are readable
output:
4.50
